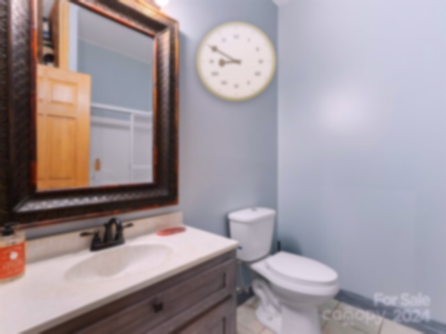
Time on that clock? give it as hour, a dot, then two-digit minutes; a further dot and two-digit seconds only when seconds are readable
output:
8.50
